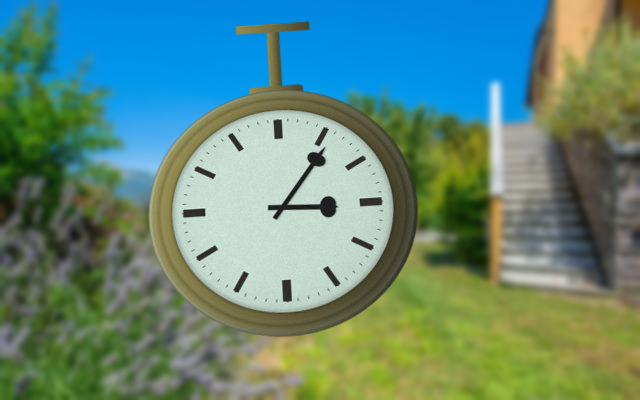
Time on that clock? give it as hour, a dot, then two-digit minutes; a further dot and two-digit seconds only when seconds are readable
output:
3.06
